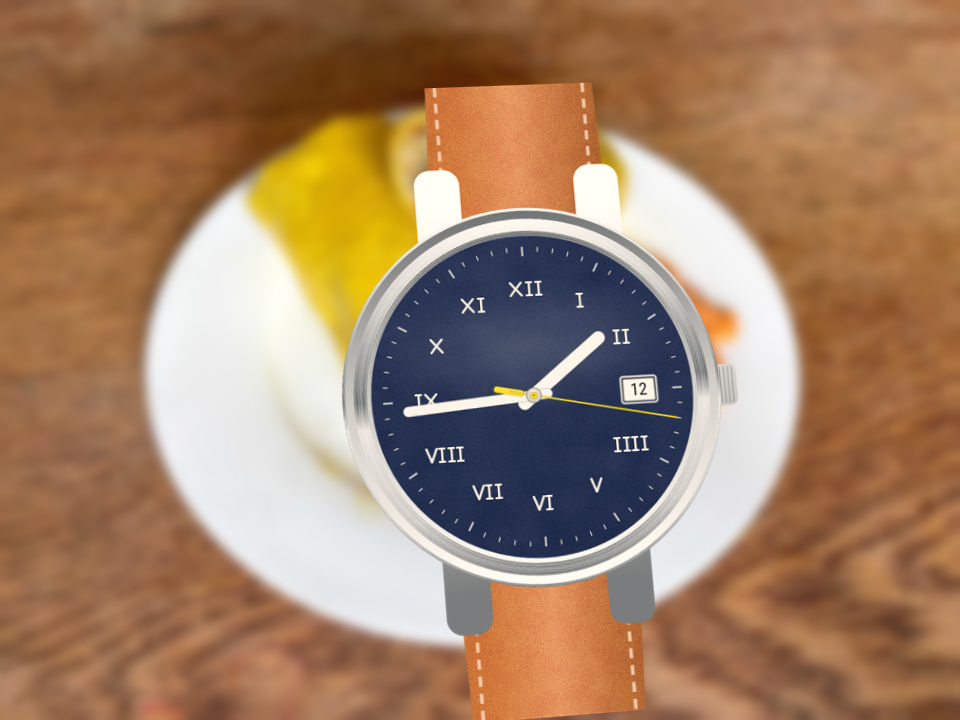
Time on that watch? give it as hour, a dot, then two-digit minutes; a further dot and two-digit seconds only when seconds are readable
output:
1.44.17
